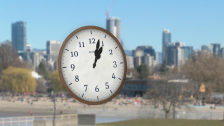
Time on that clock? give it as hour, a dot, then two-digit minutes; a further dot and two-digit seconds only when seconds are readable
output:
1.03
